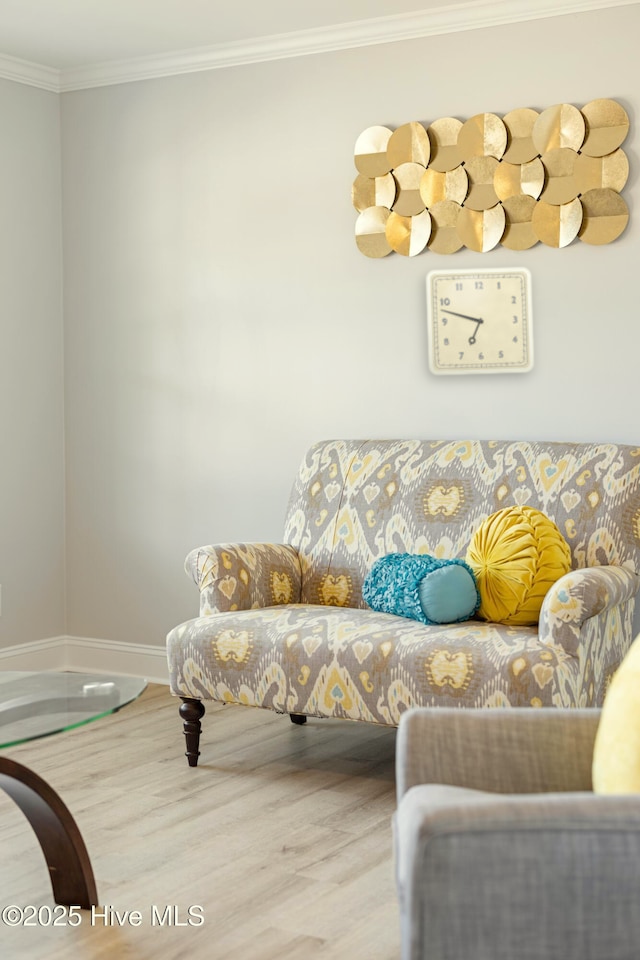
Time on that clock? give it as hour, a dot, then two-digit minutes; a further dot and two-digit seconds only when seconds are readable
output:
6.48
